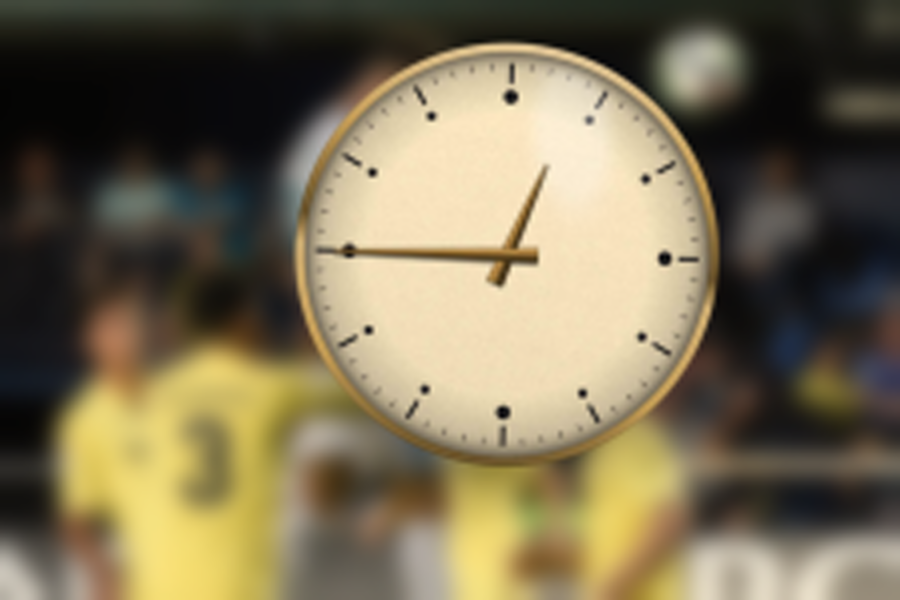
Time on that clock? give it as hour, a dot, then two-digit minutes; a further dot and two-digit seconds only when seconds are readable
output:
12.45
